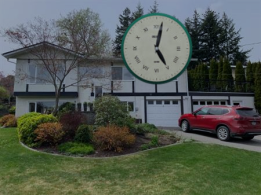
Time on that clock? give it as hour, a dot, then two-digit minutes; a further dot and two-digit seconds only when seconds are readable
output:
5.02
